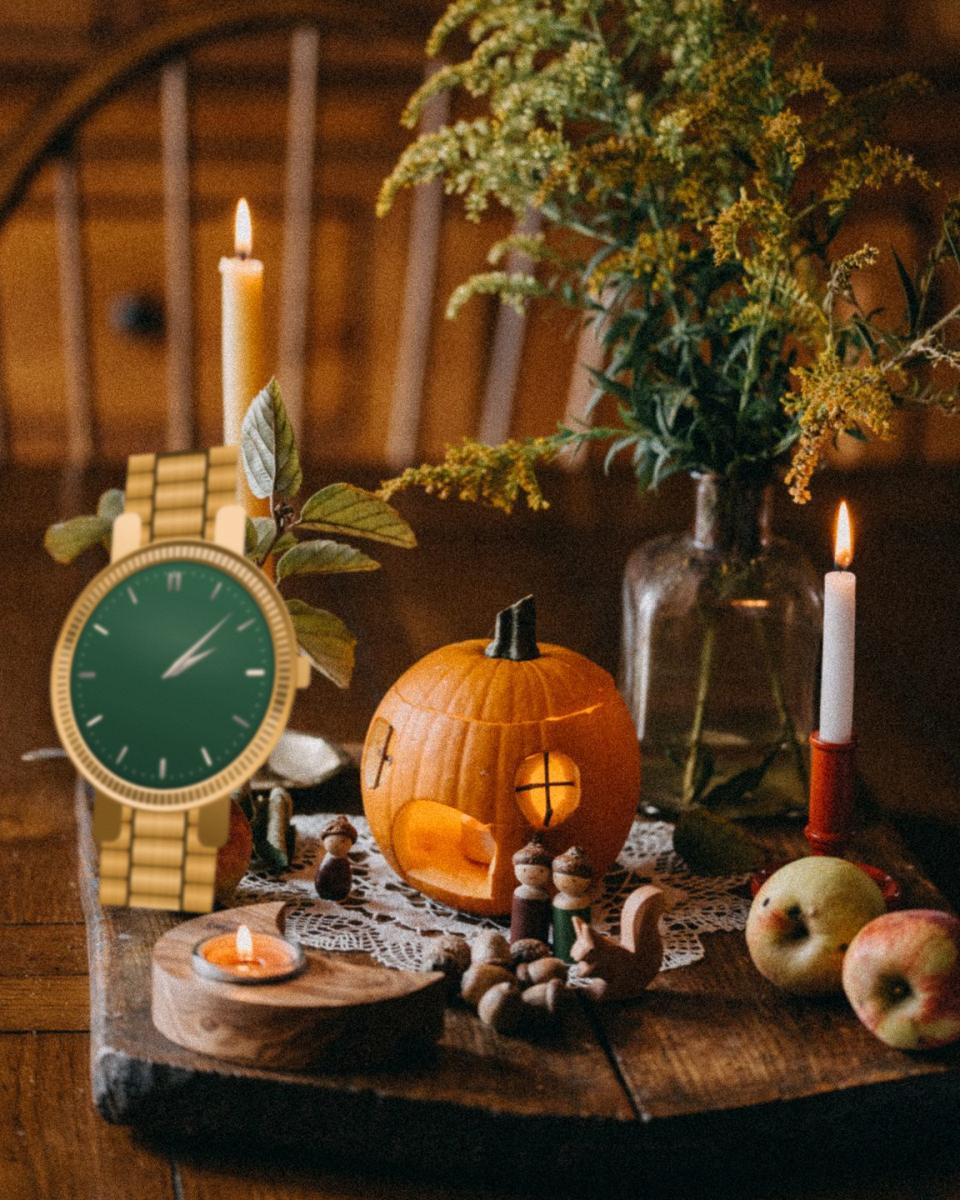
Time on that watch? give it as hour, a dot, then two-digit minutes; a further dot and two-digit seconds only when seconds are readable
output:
2.08
